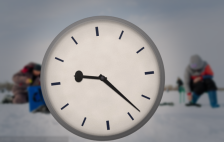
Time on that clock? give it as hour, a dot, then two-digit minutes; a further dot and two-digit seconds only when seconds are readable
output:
9.23
